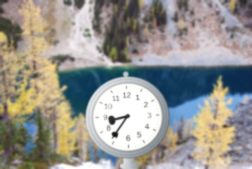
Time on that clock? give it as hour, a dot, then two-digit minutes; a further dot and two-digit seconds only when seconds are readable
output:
8.36
